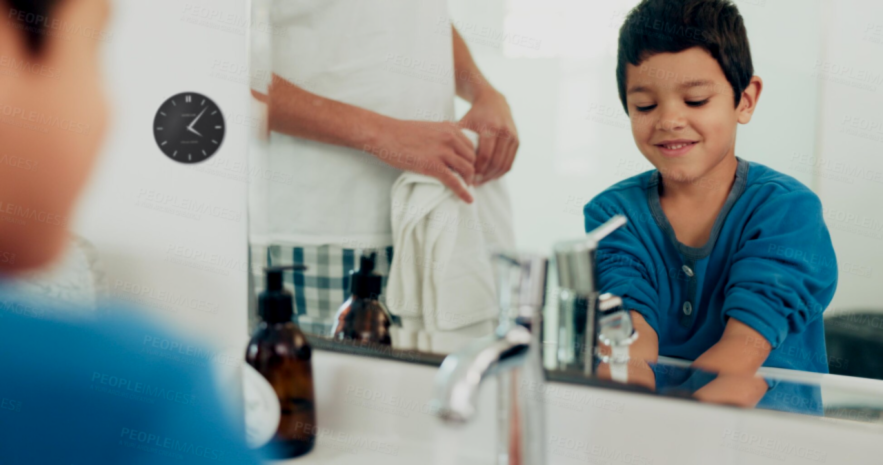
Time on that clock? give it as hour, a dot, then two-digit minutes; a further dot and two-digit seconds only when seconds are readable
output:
4.07
